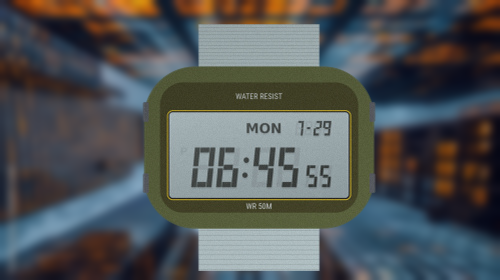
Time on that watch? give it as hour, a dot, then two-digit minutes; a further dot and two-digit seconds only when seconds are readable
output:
6.45.55
